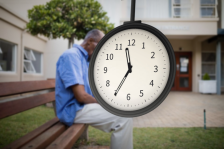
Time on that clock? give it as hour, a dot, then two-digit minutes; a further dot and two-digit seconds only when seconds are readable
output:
11.35
